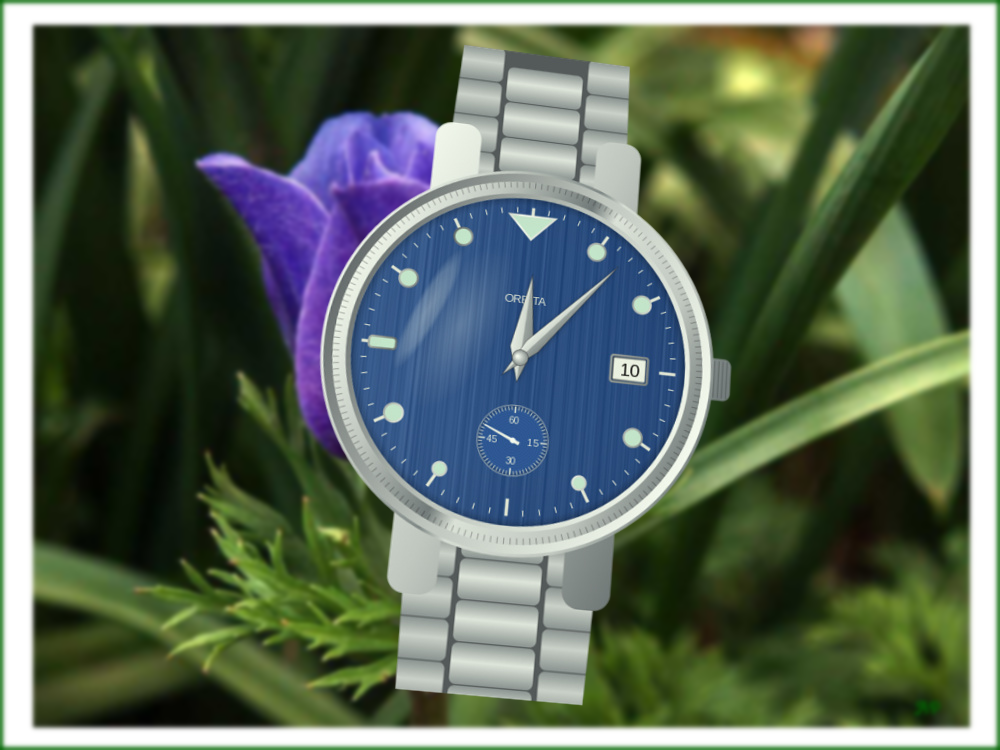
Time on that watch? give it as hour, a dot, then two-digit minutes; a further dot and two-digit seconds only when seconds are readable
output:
12.06.49
